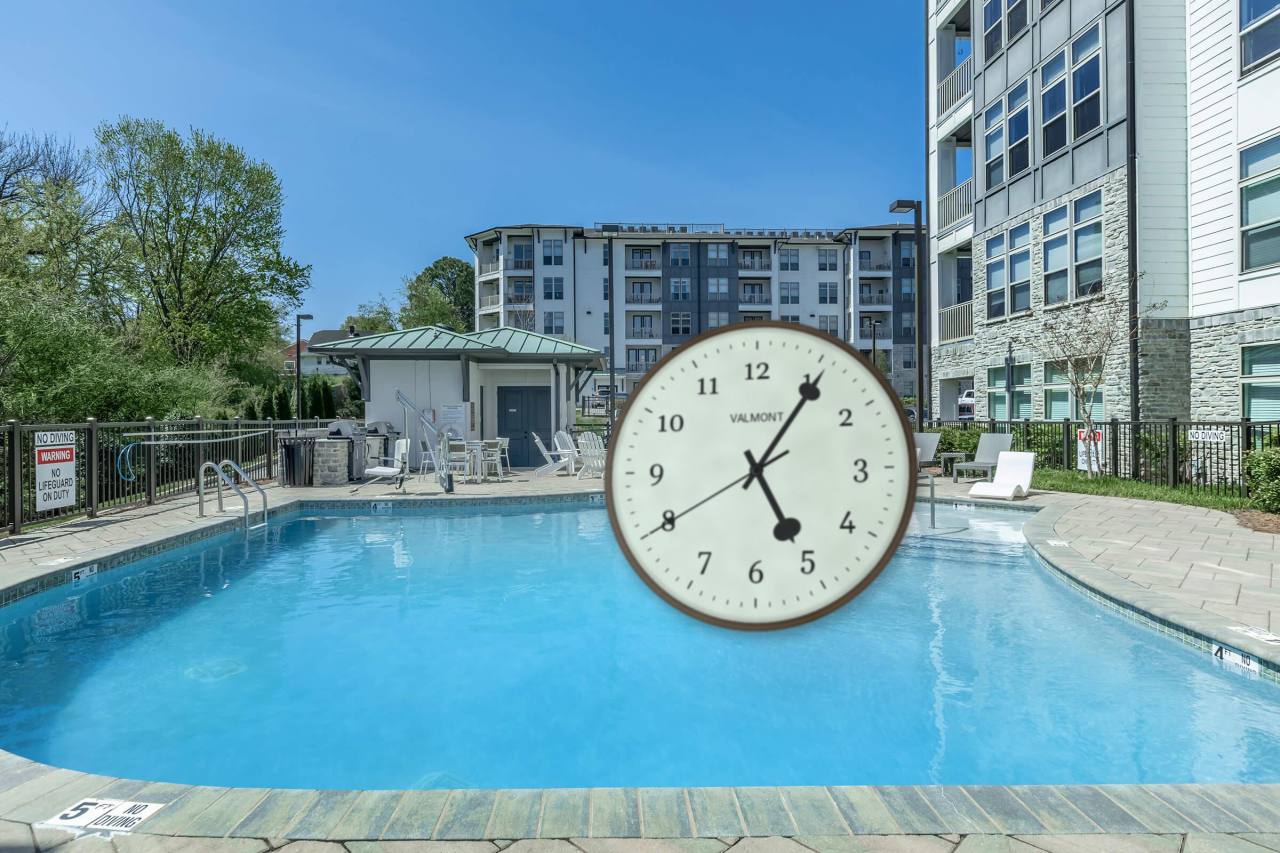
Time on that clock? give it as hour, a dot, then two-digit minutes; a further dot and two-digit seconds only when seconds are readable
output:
5.05.40
